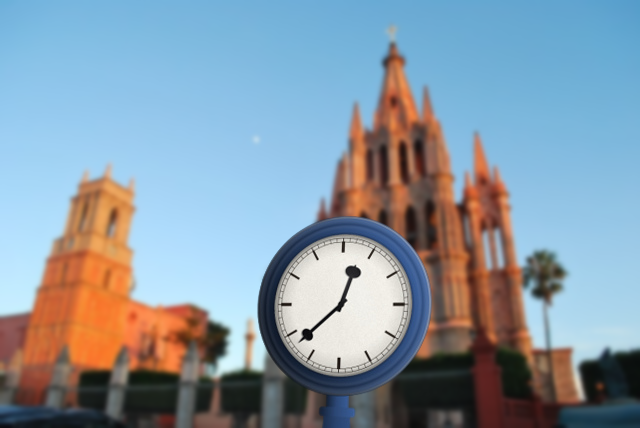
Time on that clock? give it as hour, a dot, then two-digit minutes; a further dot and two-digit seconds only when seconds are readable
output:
12.38
